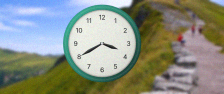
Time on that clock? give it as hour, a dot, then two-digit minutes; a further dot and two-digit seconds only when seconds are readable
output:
3.40
